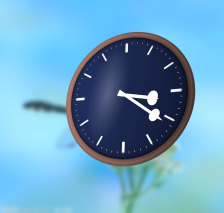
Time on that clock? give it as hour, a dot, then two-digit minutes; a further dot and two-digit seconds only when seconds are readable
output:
3.21
